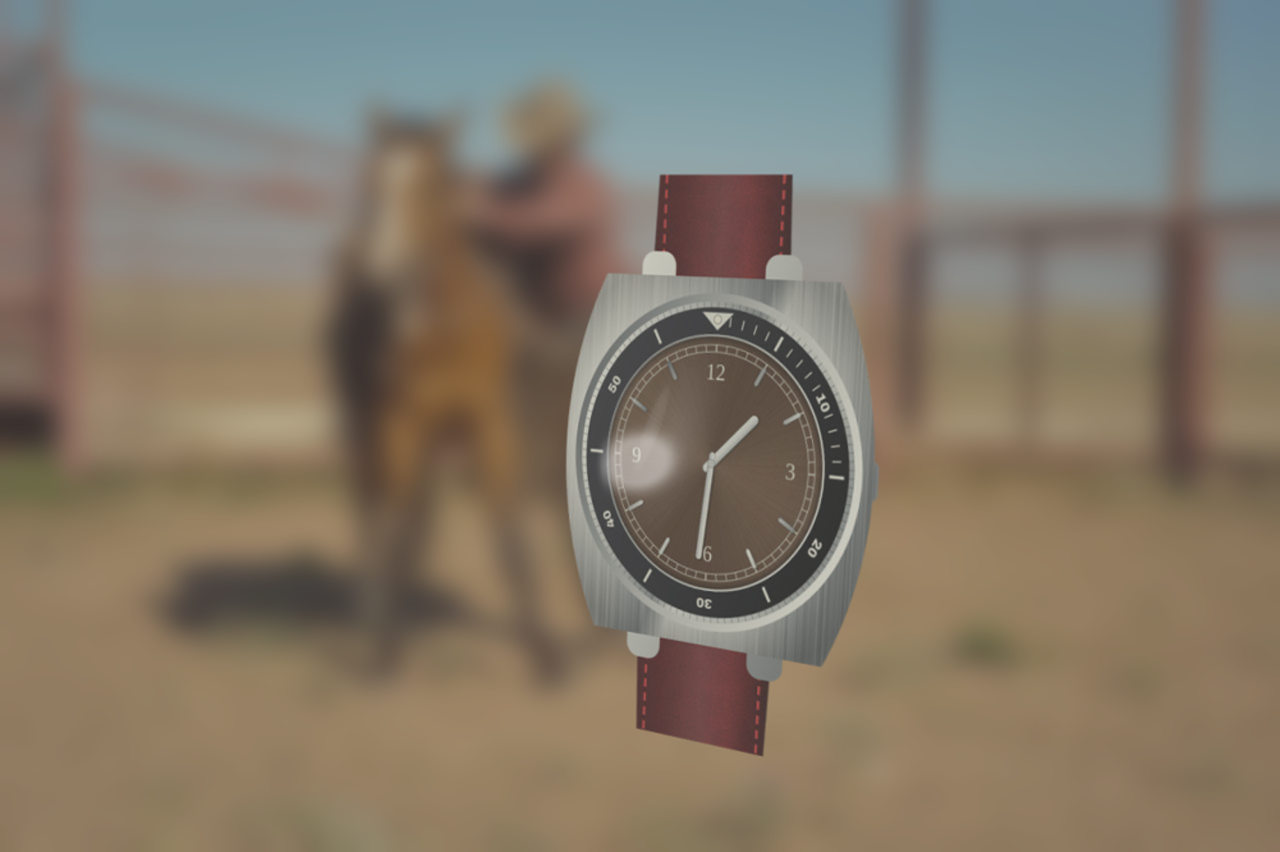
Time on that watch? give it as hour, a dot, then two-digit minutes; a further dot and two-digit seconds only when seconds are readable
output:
1.31
